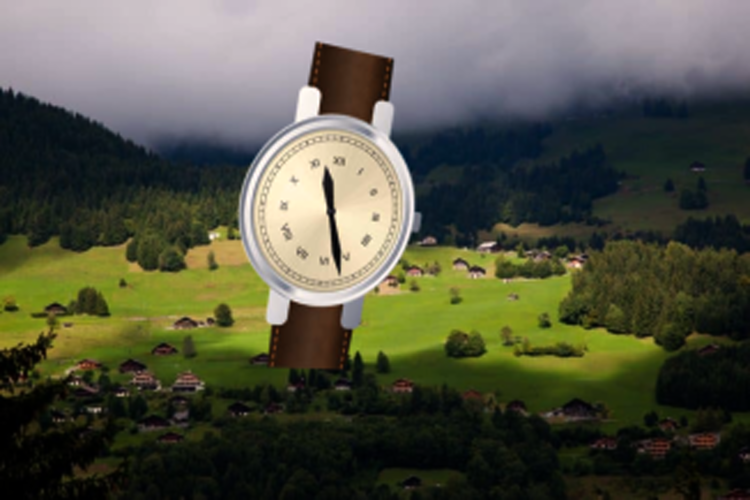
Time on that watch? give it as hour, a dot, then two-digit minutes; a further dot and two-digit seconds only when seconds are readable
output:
11.27
